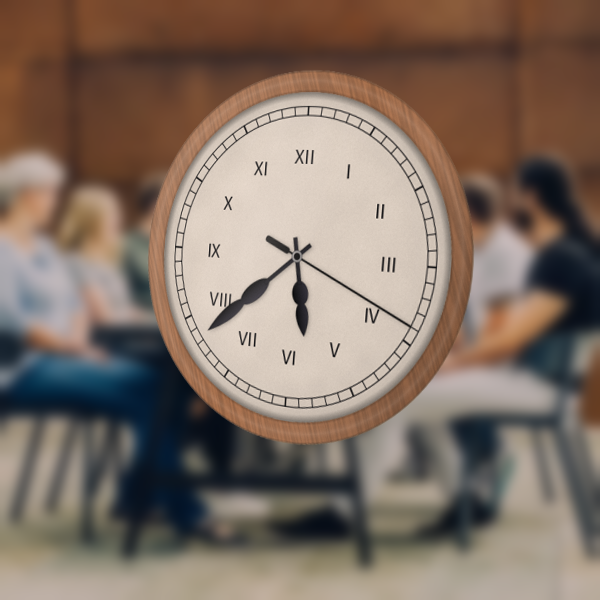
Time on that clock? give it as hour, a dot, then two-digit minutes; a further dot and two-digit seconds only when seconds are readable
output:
5.38.19
